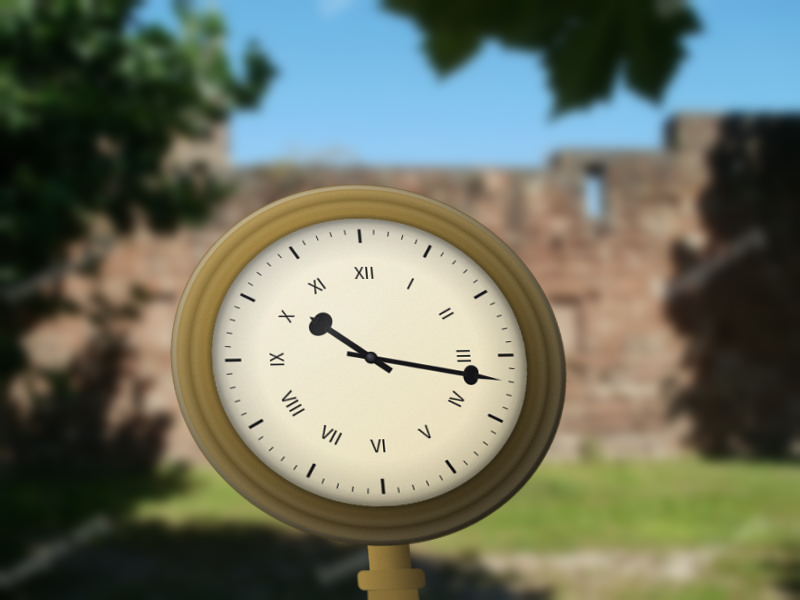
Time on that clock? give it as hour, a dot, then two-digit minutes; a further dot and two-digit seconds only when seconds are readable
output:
10.17
